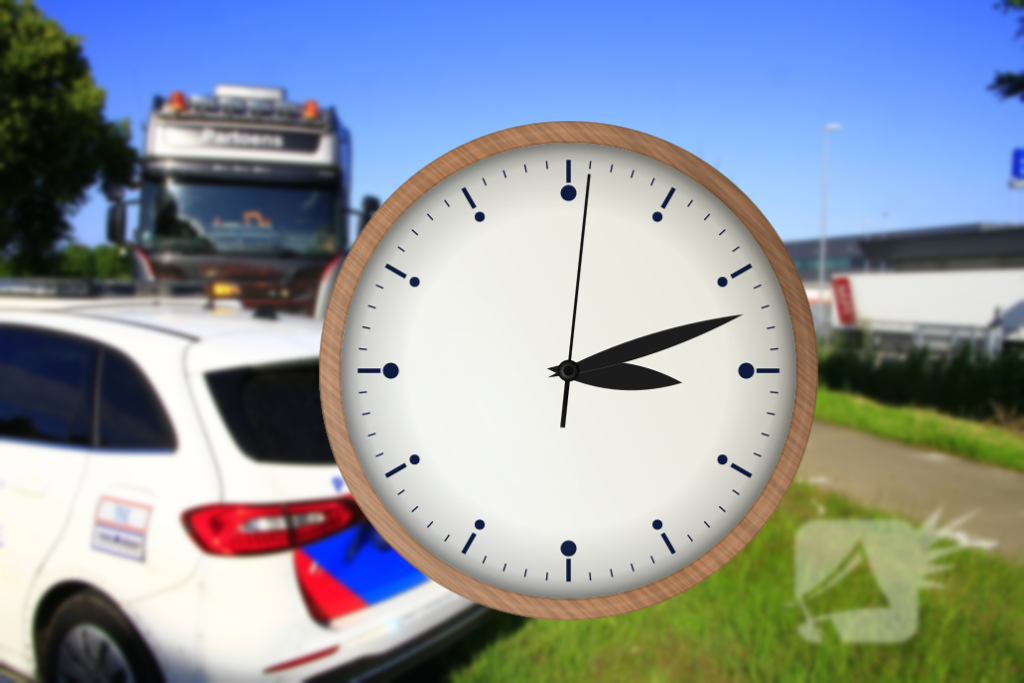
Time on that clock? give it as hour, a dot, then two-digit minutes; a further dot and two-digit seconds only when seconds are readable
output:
3.12.01
